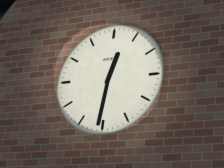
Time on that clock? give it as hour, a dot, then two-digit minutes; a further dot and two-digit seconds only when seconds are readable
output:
12.31
